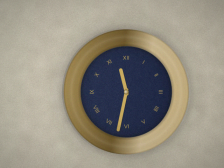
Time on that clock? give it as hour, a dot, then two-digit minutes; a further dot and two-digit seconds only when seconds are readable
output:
11.32
